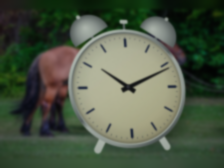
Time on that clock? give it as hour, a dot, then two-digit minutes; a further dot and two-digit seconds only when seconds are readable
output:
10.11
